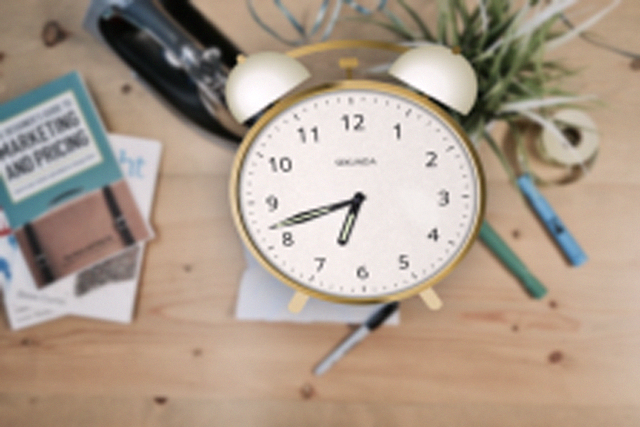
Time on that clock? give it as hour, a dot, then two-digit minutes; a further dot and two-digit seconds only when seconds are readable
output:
6.42
